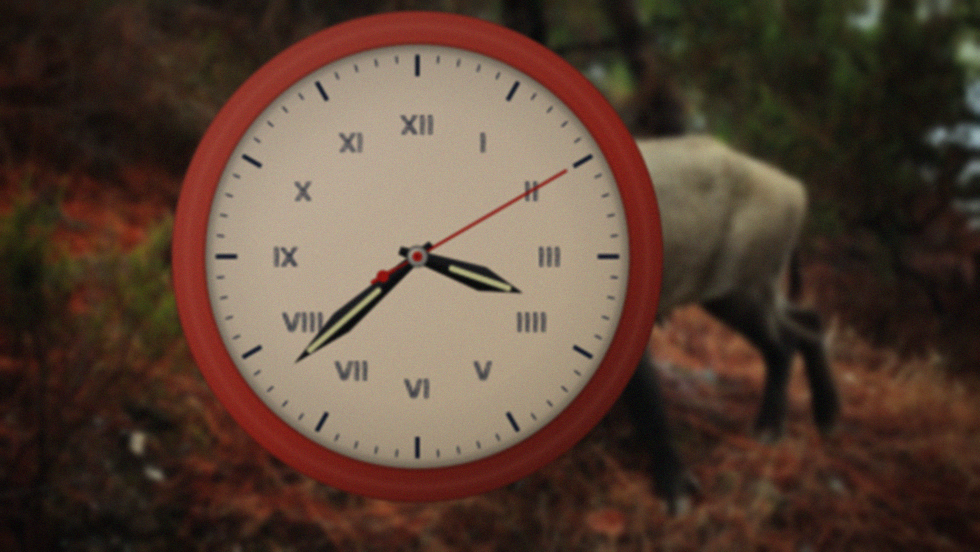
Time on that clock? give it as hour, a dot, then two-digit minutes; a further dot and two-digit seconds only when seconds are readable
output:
3.38.10
